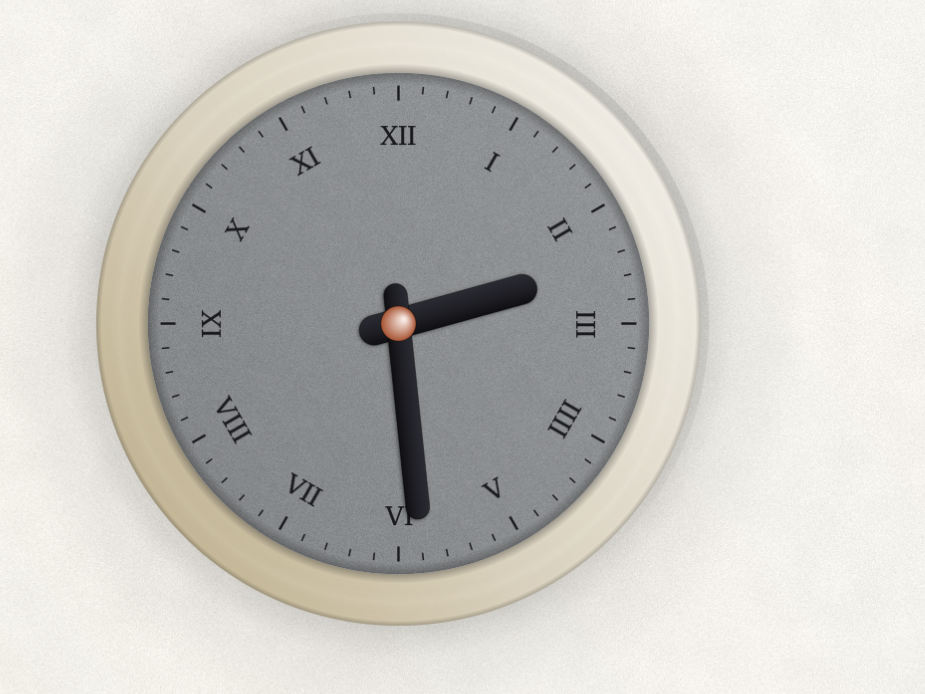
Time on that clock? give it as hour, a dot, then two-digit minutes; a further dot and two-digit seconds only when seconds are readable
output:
2.29
